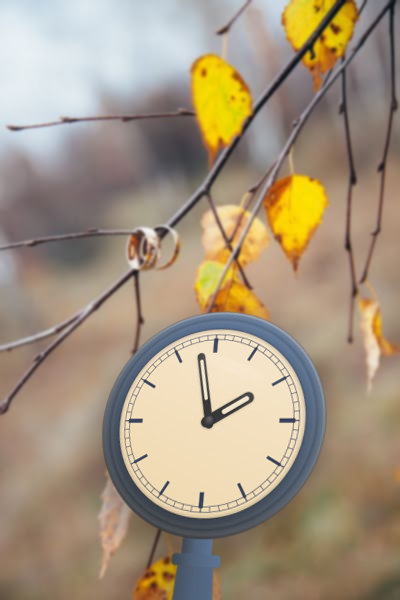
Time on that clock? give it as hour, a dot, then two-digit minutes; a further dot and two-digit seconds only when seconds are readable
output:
1.58
